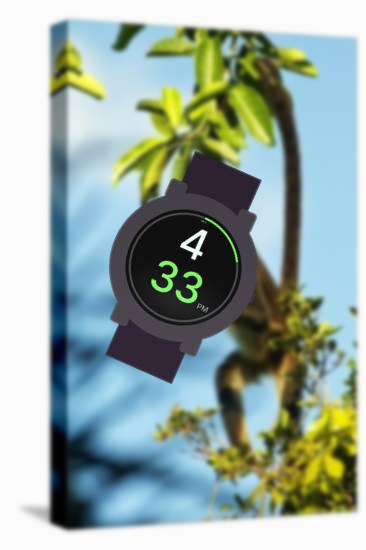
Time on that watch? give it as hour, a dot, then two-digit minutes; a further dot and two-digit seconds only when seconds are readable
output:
4.33
